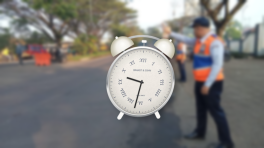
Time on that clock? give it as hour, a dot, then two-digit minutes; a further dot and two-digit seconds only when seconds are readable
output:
9.32
